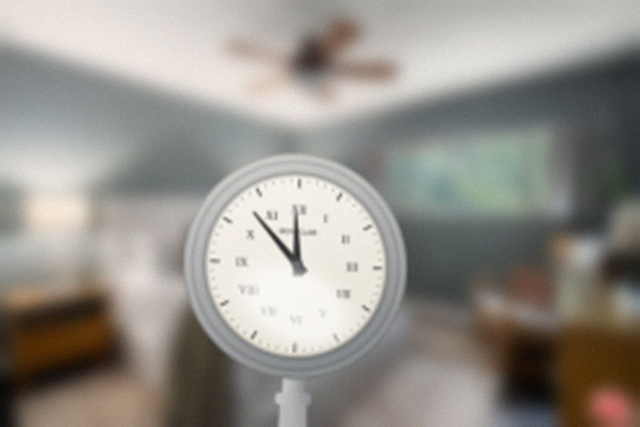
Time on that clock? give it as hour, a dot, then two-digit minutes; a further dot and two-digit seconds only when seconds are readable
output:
11.53
